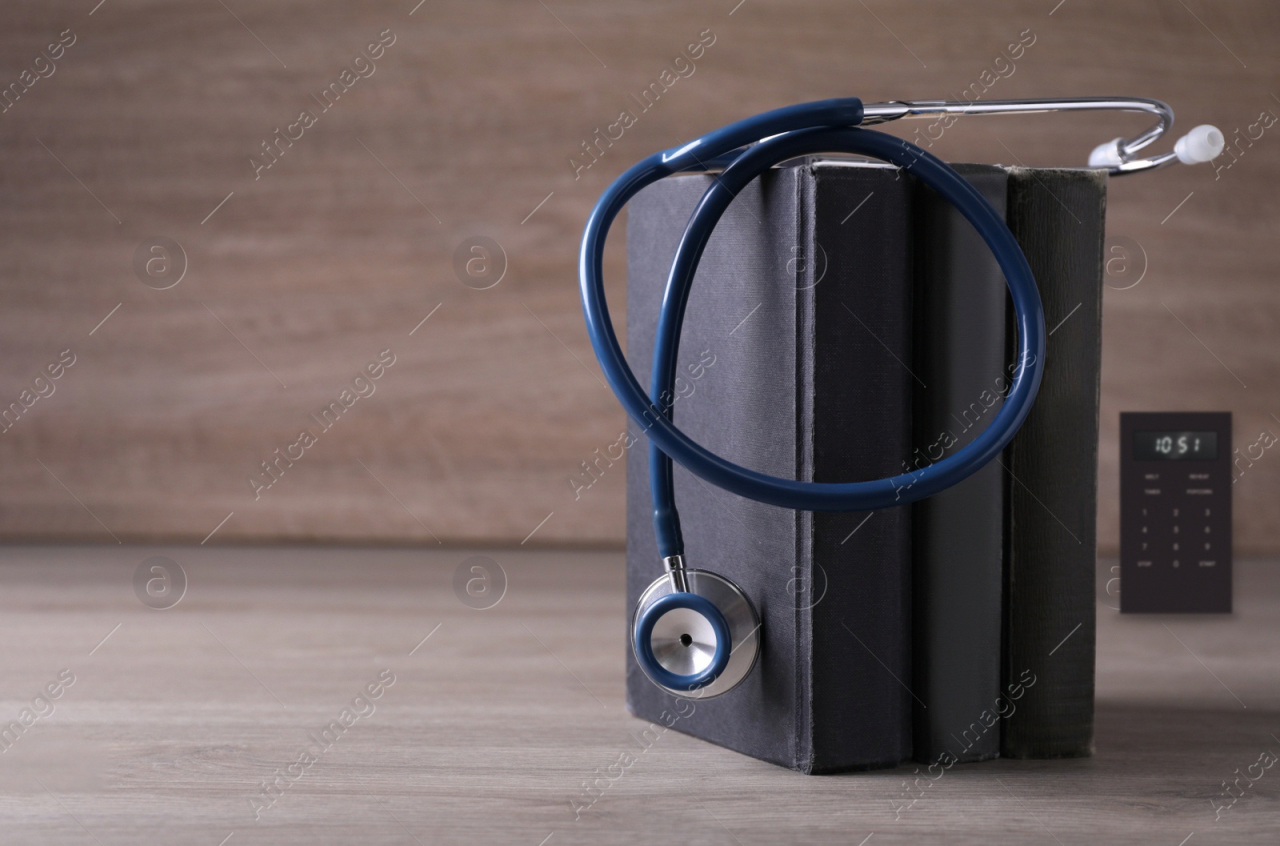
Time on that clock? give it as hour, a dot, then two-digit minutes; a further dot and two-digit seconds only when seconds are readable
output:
10.51
